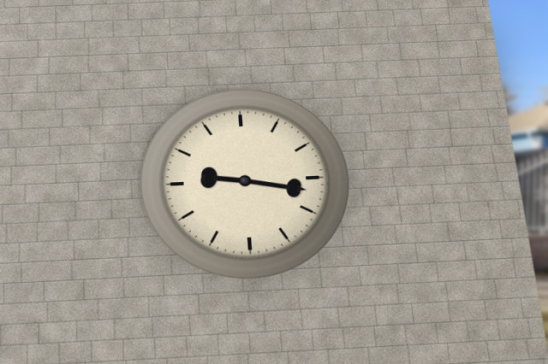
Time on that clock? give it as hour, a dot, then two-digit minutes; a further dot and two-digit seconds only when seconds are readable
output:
9.17
